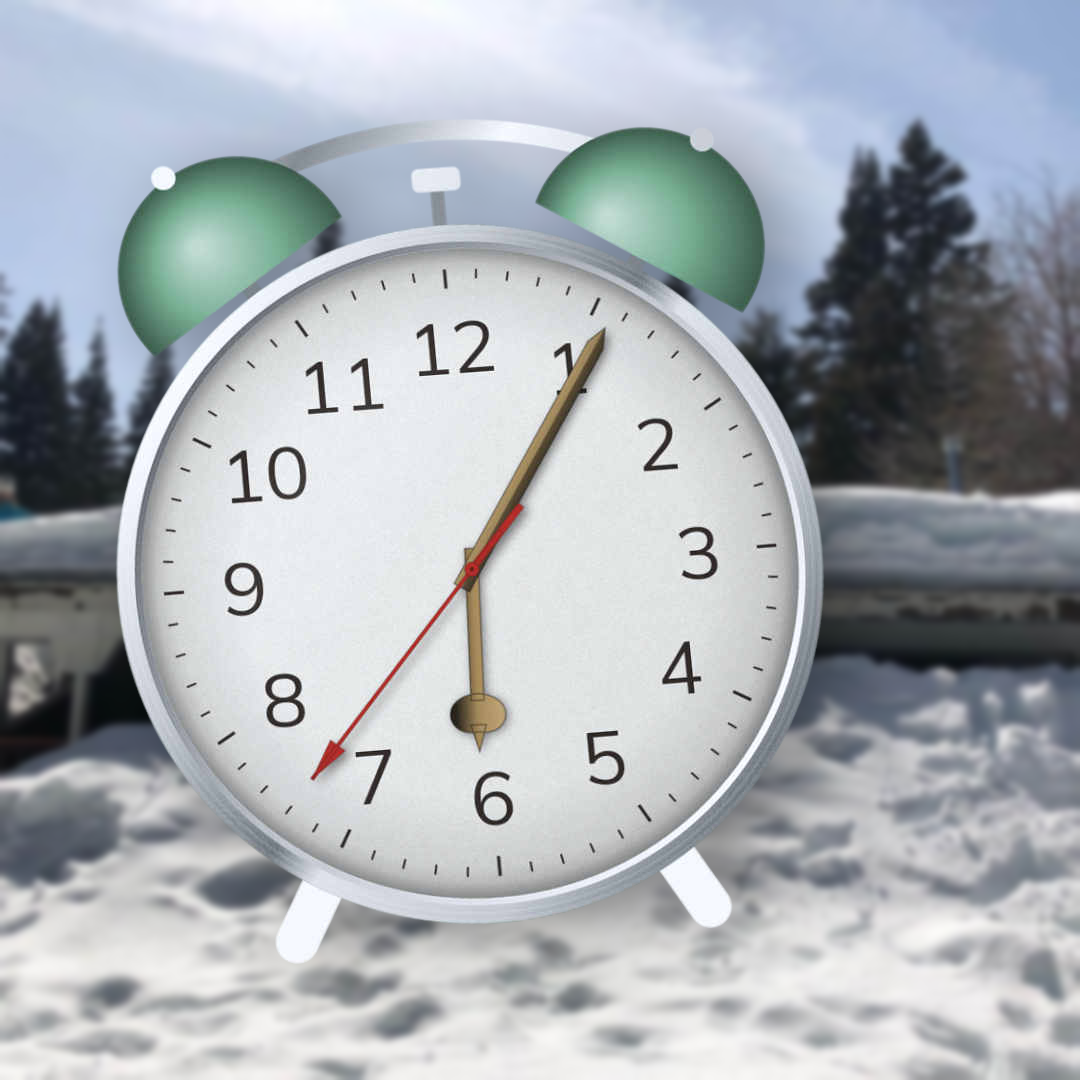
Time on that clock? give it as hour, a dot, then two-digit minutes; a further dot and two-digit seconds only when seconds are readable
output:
6.05.37
